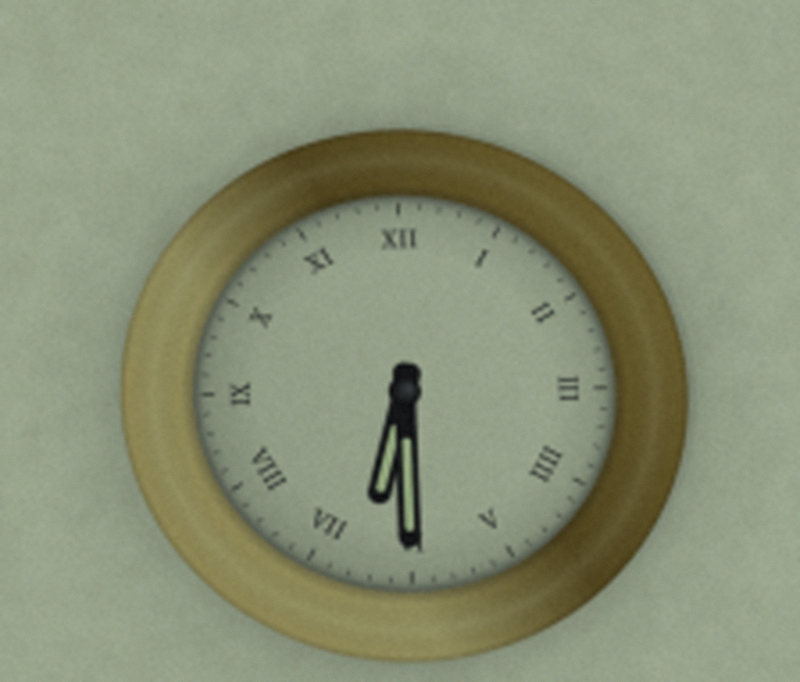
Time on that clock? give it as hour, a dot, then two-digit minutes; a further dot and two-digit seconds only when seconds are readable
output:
6.30
